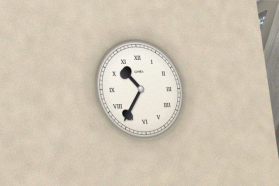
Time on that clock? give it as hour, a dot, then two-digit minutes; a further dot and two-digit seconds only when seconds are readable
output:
10.36
